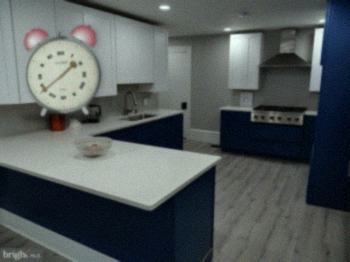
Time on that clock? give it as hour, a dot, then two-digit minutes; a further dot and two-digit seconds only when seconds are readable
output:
1.39
